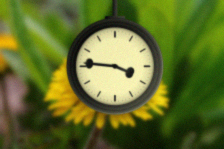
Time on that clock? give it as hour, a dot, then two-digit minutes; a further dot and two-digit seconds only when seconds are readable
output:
3.46
